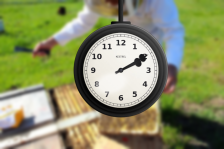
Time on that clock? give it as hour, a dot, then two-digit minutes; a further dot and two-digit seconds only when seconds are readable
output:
2.10
